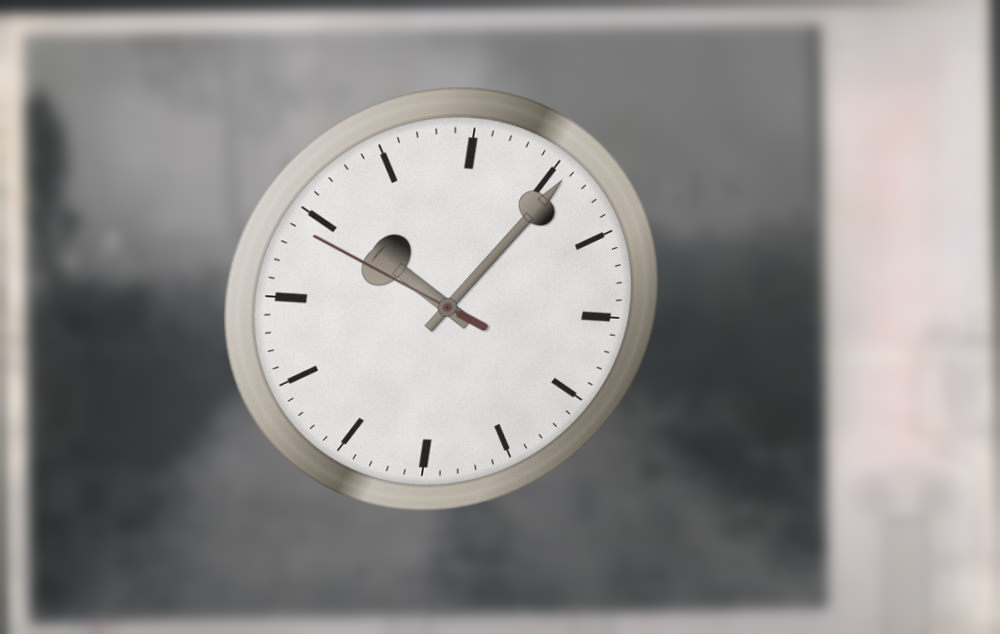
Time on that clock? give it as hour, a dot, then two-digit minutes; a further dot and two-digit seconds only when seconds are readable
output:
10.05.49
